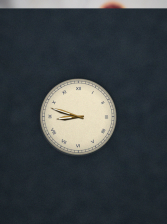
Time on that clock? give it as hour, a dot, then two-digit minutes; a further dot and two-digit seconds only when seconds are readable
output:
8.48
